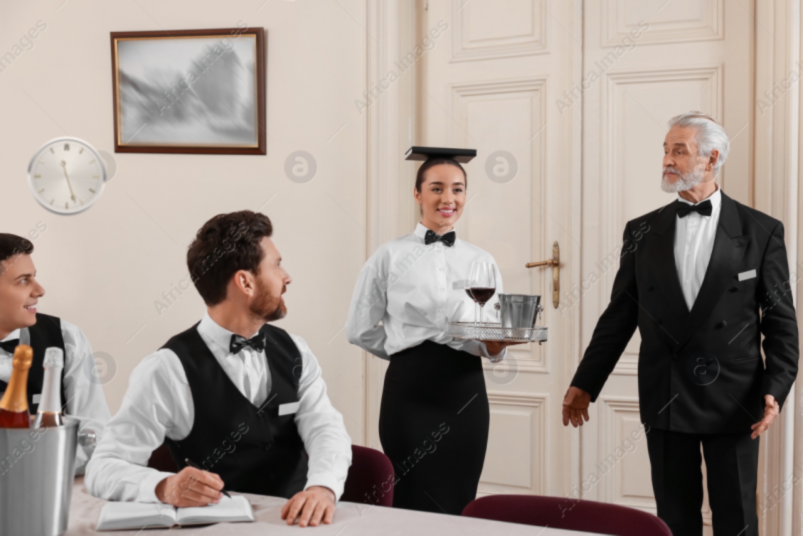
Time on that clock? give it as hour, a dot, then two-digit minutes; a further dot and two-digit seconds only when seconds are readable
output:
11.27
